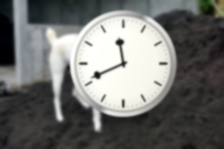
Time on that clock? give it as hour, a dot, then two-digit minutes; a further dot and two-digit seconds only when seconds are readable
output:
11.41
